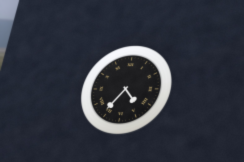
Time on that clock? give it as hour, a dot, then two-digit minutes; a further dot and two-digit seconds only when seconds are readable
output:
4.36
